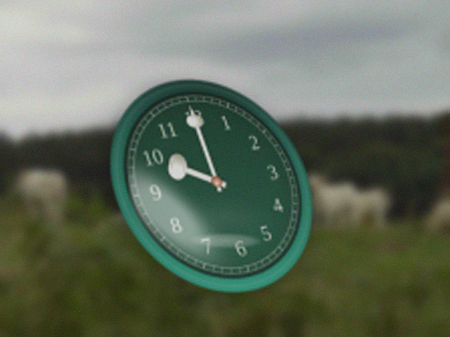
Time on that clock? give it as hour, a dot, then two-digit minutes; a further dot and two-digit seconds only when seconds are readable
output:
10.00
